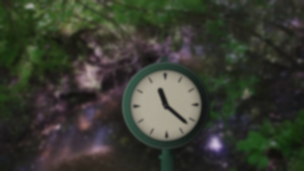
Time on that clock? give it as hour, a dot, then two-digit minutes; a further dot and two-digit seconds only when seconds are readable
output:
11.22
